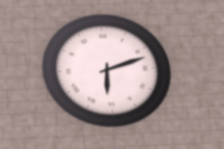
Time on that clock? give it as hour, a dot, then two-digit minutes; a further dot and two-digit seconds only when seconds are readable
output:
6.12
